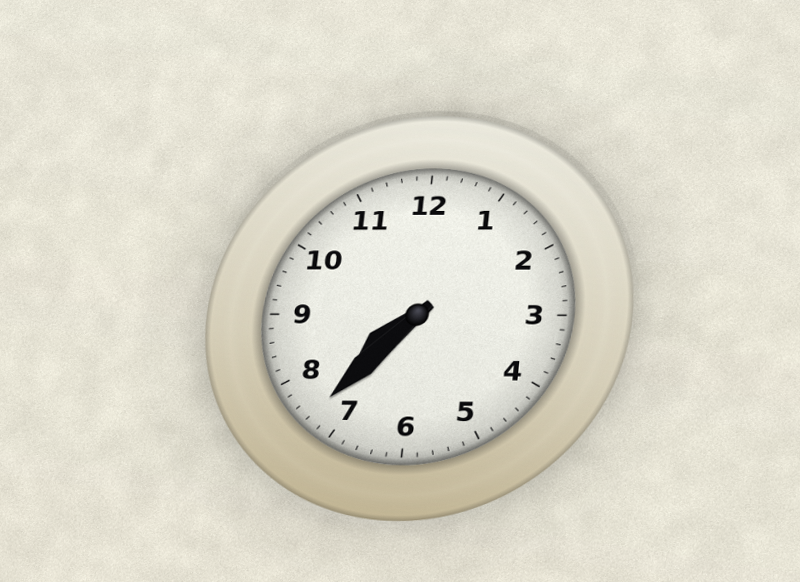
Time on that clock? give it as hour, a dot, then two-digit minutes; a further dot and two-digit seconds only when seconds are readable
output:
7.37
